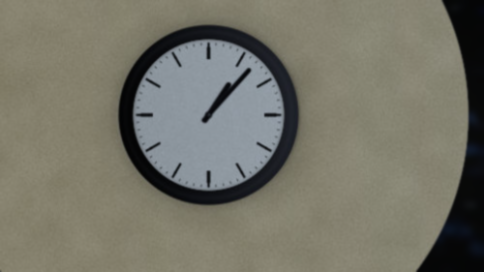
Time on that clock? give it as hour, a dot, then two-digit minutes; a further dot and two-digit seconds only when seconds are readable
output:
1.07
